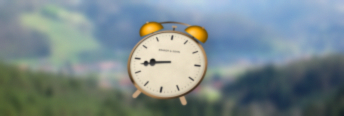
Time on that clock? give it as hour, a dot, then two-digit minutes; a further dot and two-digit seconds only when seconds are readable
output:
8.43
